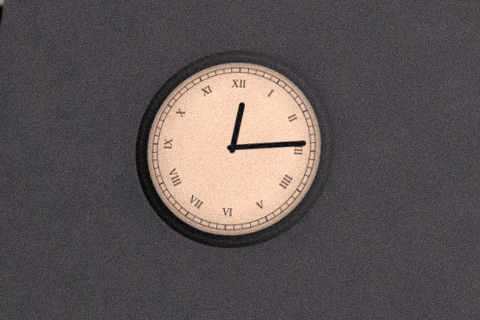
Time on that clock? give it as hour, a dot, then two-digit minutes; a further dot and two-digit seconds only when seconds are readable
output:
12.14
